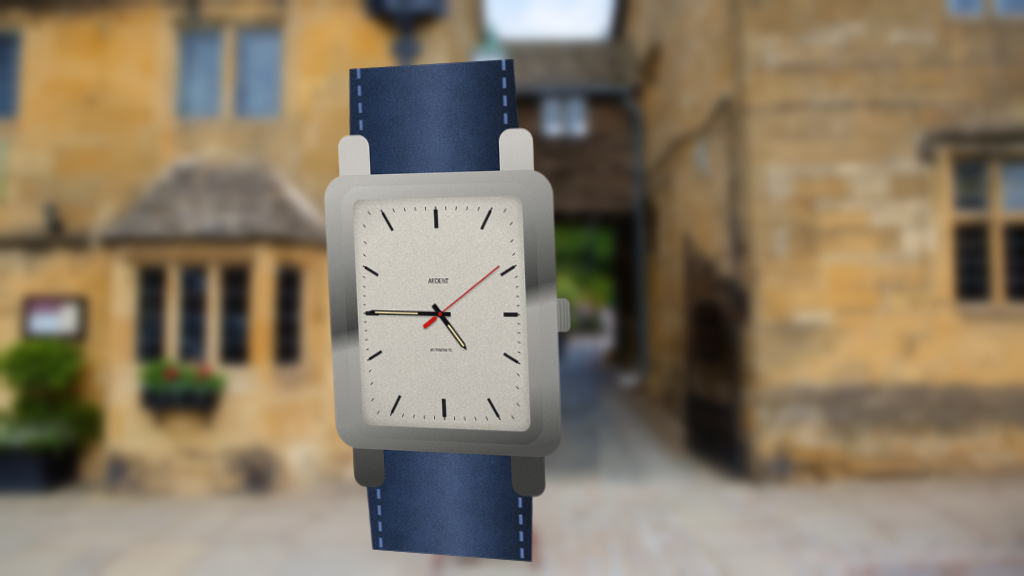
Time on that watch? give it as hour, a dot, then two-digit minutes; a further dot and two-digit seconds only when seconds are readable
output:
4.45.09
